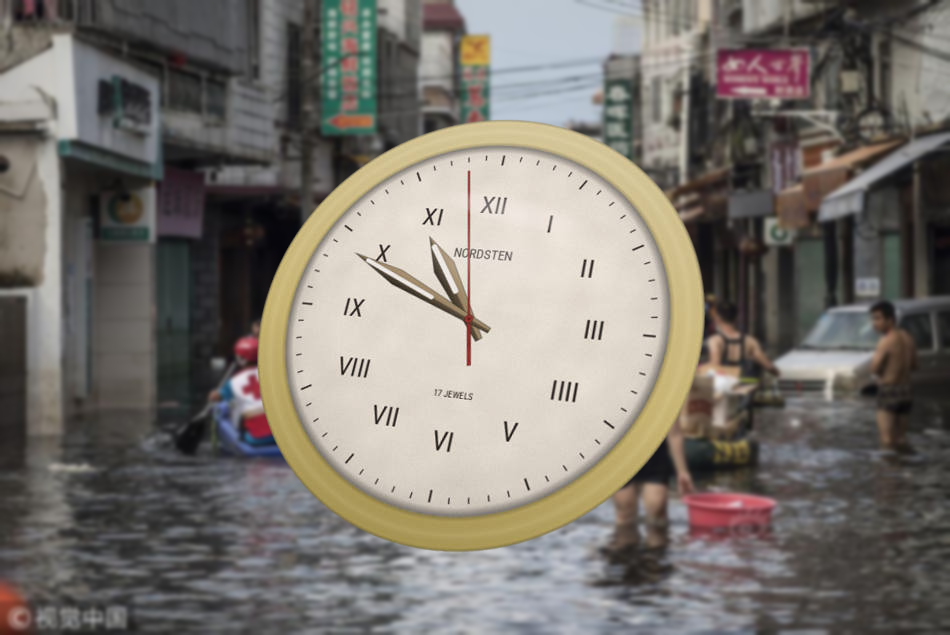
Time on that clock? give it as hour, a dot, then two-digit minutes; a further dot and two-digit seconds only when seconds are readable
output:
10.48.58
